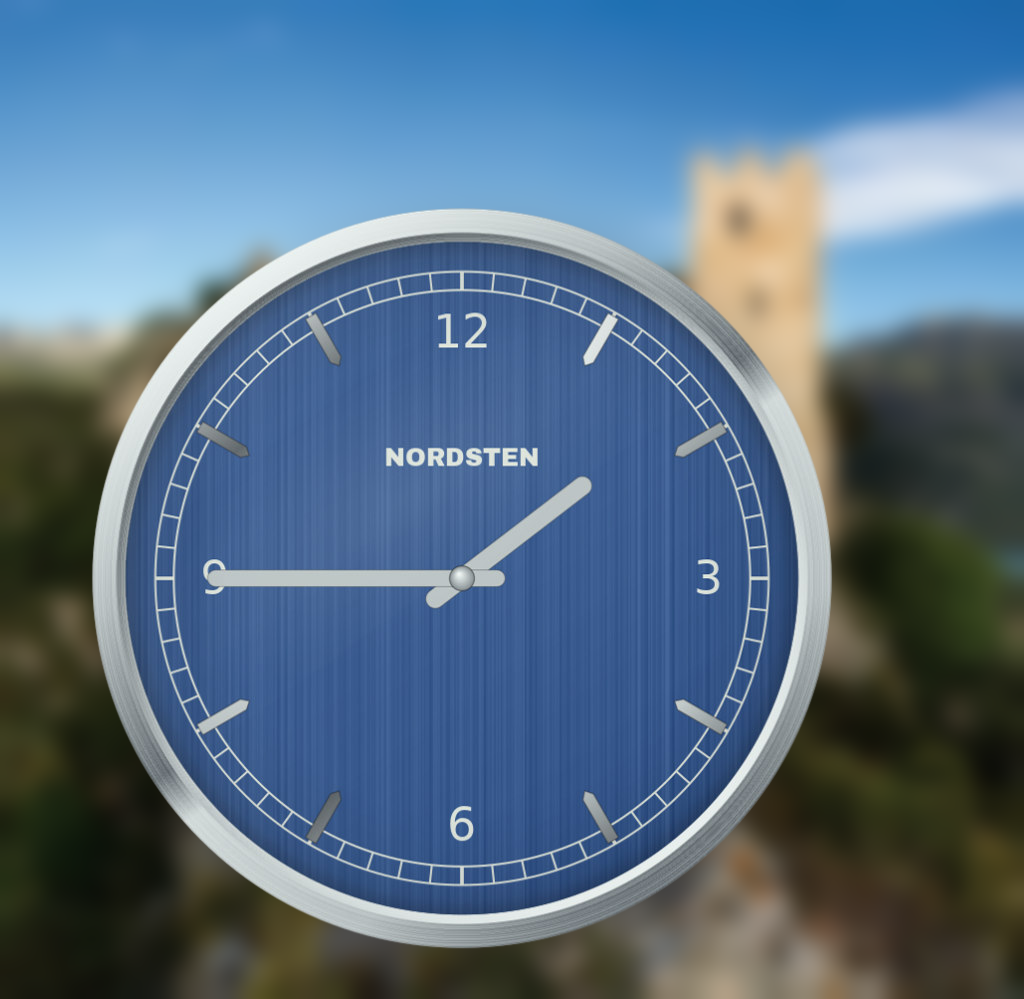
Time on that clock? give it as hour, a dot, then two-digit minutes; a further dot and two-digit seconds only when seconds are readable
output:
1.45
